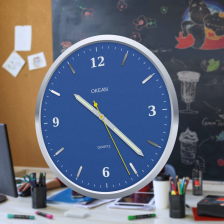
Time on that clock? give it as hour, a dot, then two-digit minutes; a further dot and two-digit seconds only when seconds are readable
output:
10.22.26
